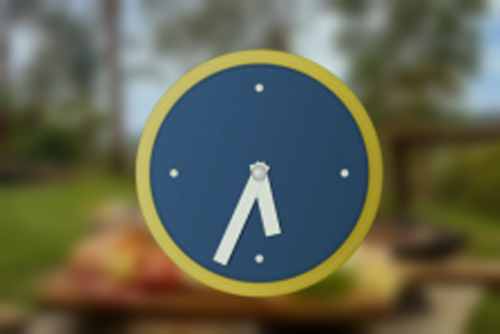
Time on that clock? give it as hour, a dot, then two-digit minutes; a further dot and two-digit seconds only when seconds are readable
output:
5.34
